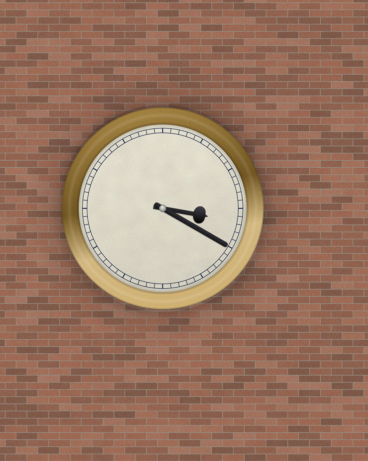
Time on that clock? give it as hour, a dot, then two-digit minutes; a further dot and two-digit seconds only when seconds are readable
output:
3.20
